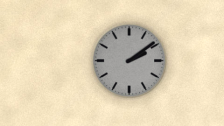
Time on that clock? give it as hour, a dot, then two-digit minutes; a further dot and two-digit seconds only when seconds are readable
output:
2.09
